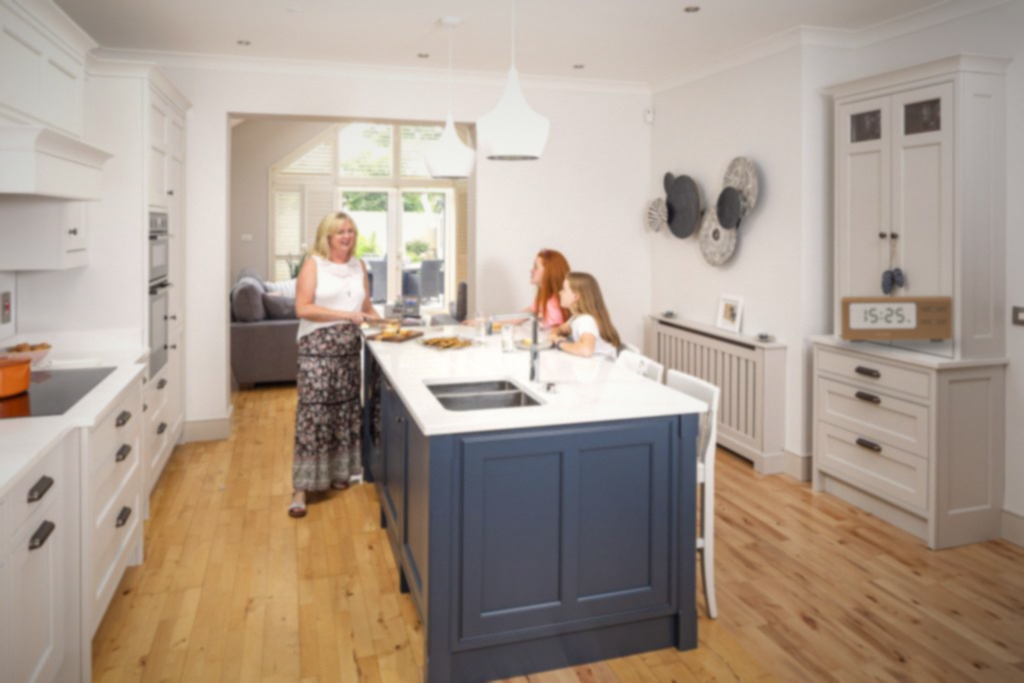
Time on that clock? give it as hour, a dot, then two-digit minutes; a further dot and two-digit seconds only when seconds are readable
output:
15.25
